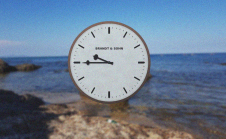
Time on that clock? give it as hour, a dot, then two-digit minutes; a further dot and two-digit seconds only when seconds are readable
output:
9.45
